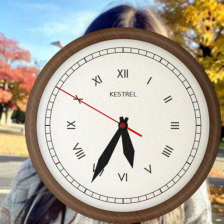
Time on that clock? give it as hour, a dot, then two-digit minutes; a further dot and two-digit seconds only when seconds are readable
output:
5.34.50
